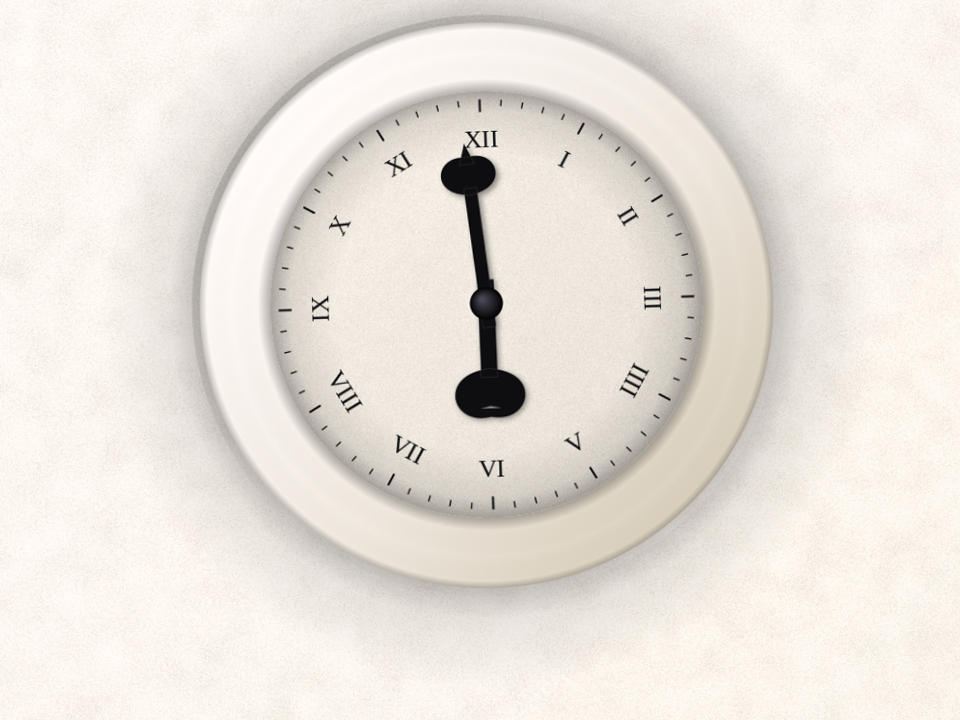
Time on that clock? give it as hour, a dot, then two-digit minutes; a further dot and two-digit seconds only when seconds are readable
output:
5.59
